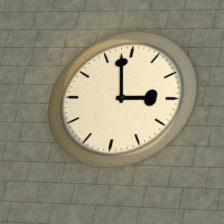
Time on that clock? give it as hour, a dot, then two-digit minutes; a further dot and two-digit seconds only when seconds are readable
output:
2.58
